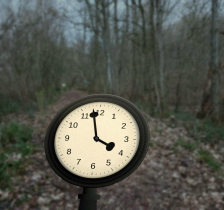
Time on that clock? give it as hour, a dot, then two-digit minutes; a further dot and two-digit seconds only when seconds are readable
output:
3.58
